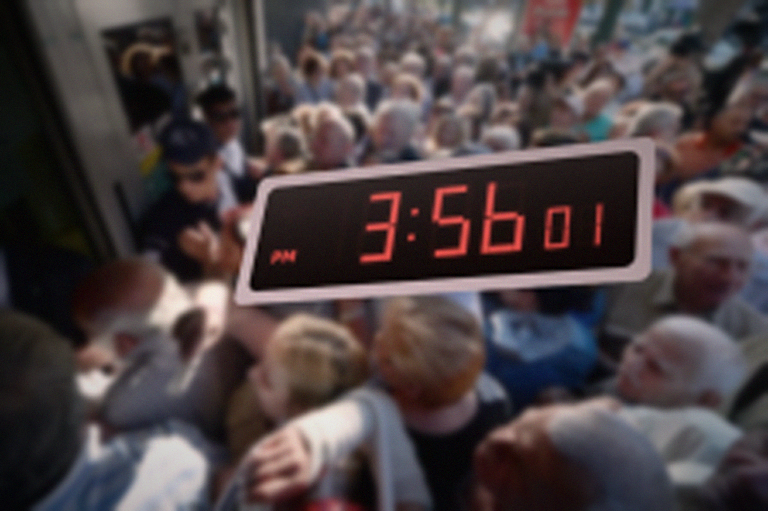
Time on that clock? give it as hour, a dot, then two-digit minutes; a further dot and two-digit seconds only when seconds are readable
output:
3.56.01
